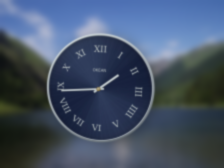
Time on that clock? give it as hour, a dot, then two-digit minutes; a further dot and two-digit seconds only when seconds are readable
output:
1.44
